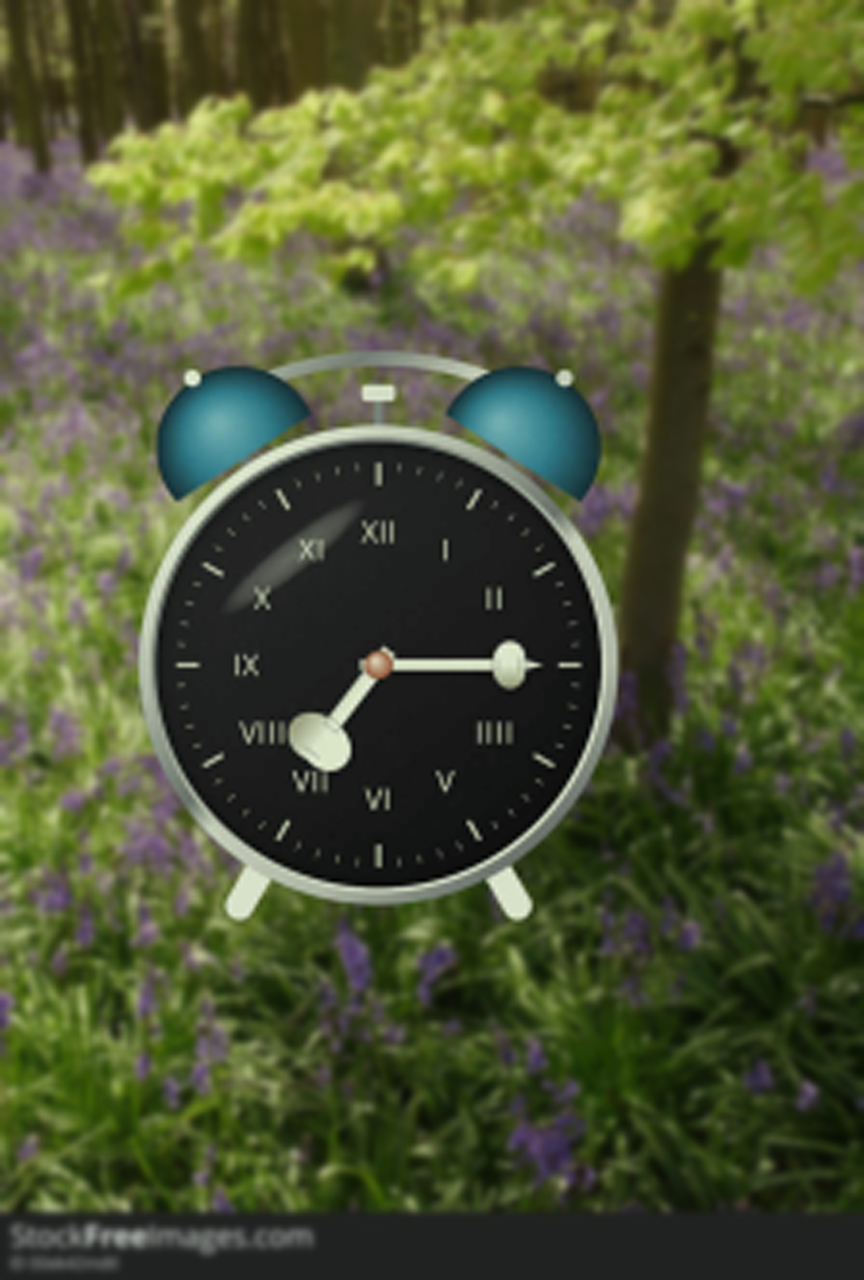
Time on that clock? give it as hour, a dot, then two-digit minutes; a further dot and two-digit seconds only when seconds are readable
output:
7.15
